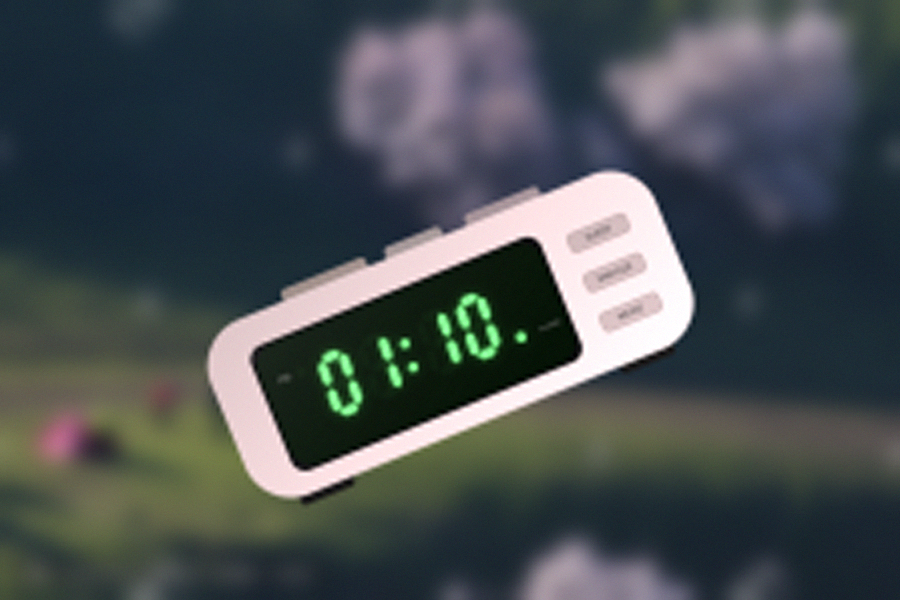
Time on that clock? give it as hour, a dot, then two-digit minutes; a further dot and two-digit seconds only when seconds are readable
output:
1.10
